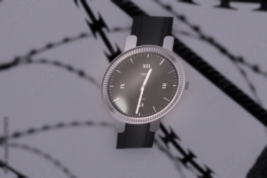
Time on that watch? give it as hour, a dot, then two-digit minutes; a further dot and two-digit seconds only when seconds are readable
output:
12.31
